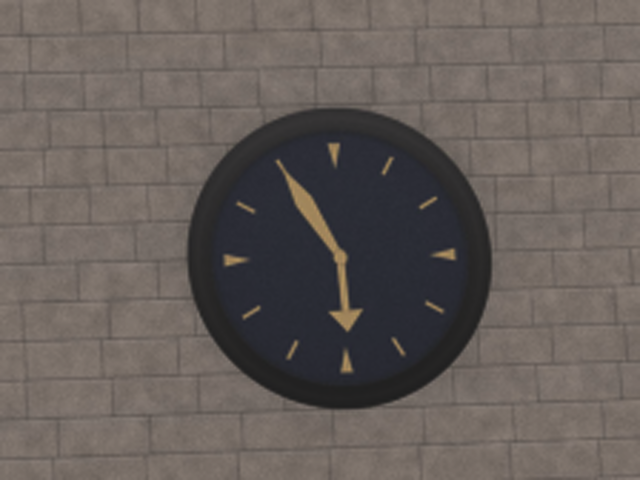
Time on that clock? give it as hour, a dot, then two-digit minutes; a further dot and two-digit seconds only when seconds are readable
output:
5.55
